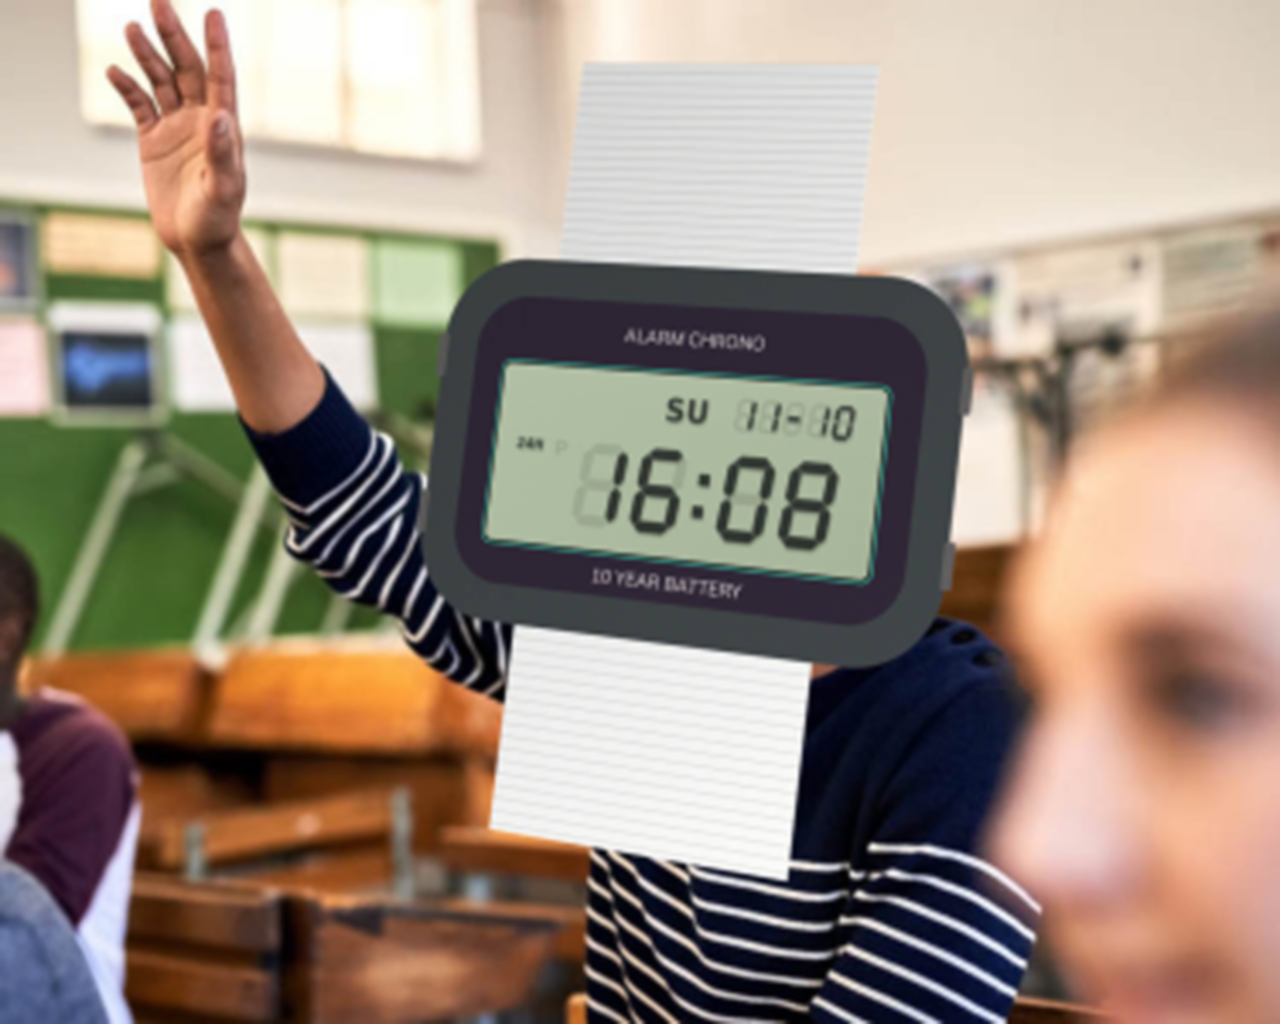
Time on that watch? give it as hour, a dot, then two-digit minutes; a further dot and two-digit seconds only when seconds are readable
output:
16.08
